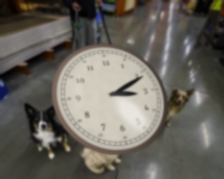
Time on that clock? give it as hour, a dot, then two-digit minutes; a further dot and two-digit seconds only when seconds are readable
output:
3.11
